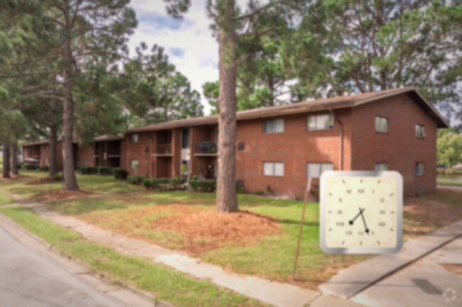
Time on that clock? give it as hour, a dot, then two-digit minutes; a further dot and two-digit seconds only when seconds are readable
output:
7.27
